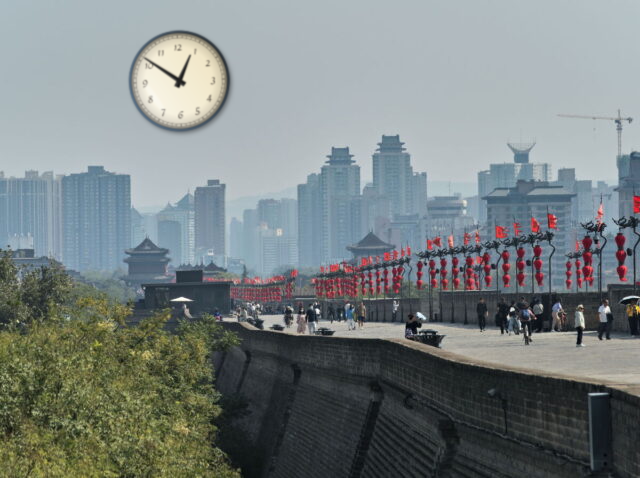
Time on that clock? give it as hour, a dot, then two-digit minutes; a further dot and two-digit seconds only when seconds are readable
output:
12.51
